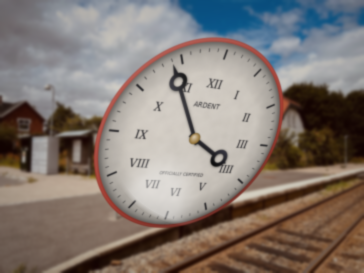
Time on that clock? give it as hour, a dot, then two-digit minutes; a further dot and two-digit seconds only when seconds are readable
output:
3.54
